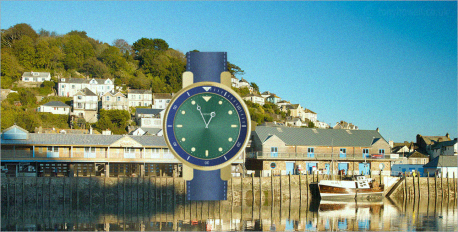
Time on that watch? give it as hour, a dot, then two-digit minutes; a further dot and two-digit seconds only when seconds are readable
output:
12.56
